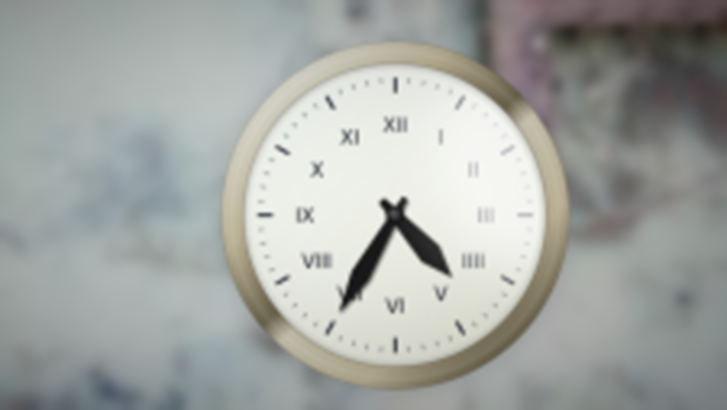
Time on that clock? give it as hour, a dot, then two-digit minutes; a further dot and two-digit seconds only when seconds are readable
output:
4.35
